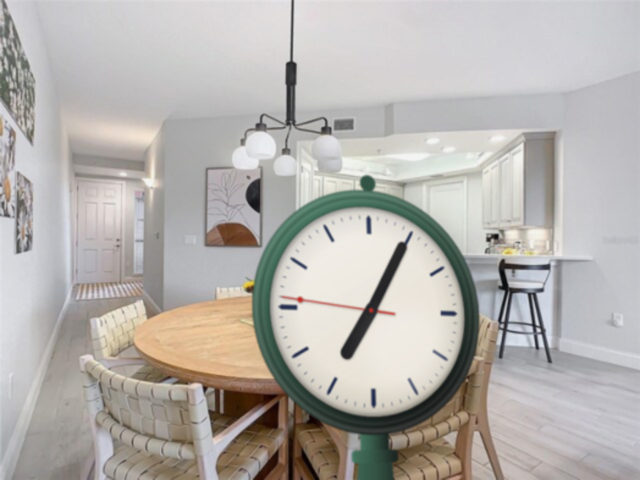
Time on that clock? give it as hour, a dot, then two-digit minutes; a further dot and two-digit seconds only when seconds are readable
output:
7.04.46
